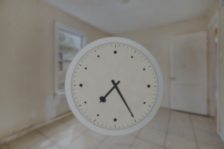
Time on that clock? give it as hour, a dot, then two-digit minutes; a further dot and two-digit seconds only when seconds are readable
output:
7.25
